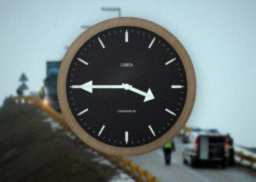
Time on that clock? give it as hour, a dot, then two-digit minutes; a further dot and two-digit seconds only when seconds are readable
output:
3.45
